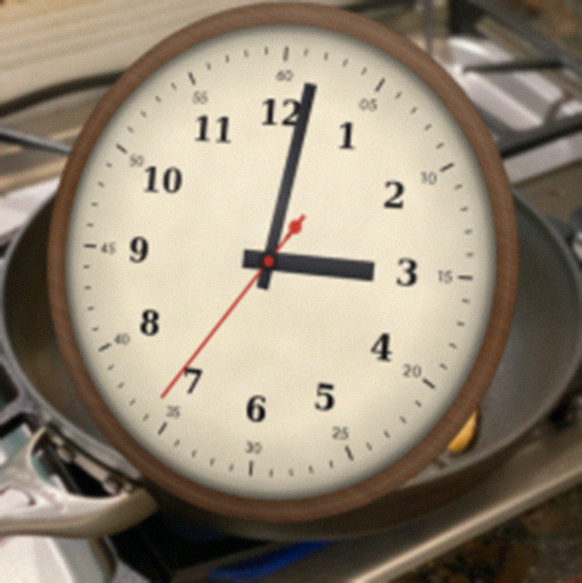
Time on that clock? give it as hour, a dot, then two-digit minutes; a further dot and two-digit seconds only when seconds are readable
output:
3.01.36
